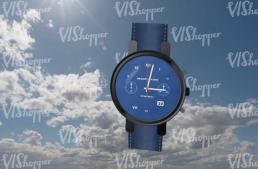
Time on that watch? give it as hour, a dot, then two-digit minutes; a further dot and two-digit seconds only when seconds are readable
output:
3.02
